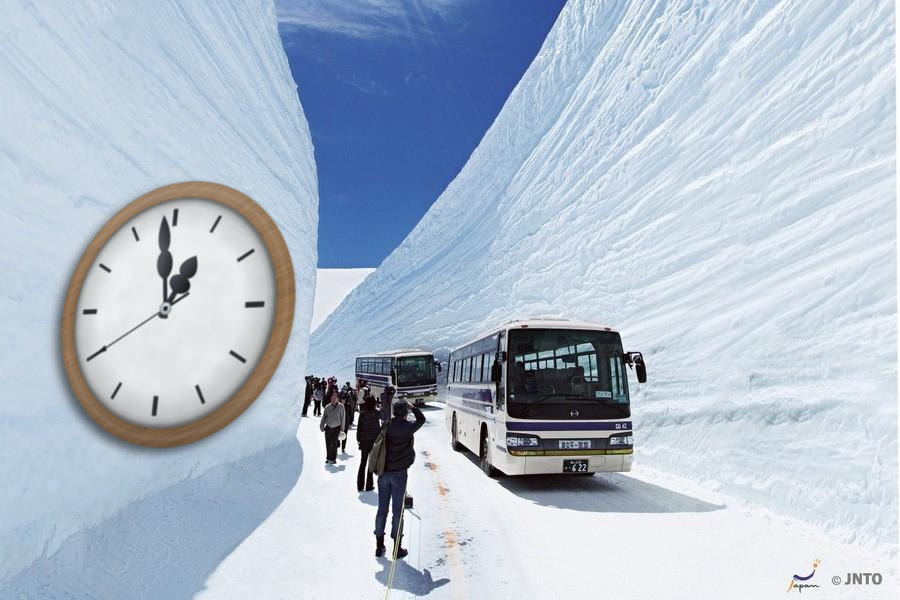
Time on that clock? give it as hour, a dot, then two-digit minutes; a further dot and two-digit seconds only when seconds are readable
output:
12.58.40
